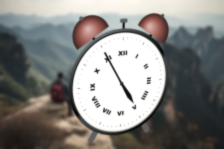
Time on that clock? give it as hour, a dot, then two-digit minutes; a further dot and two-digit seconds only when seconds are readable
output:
4.55
